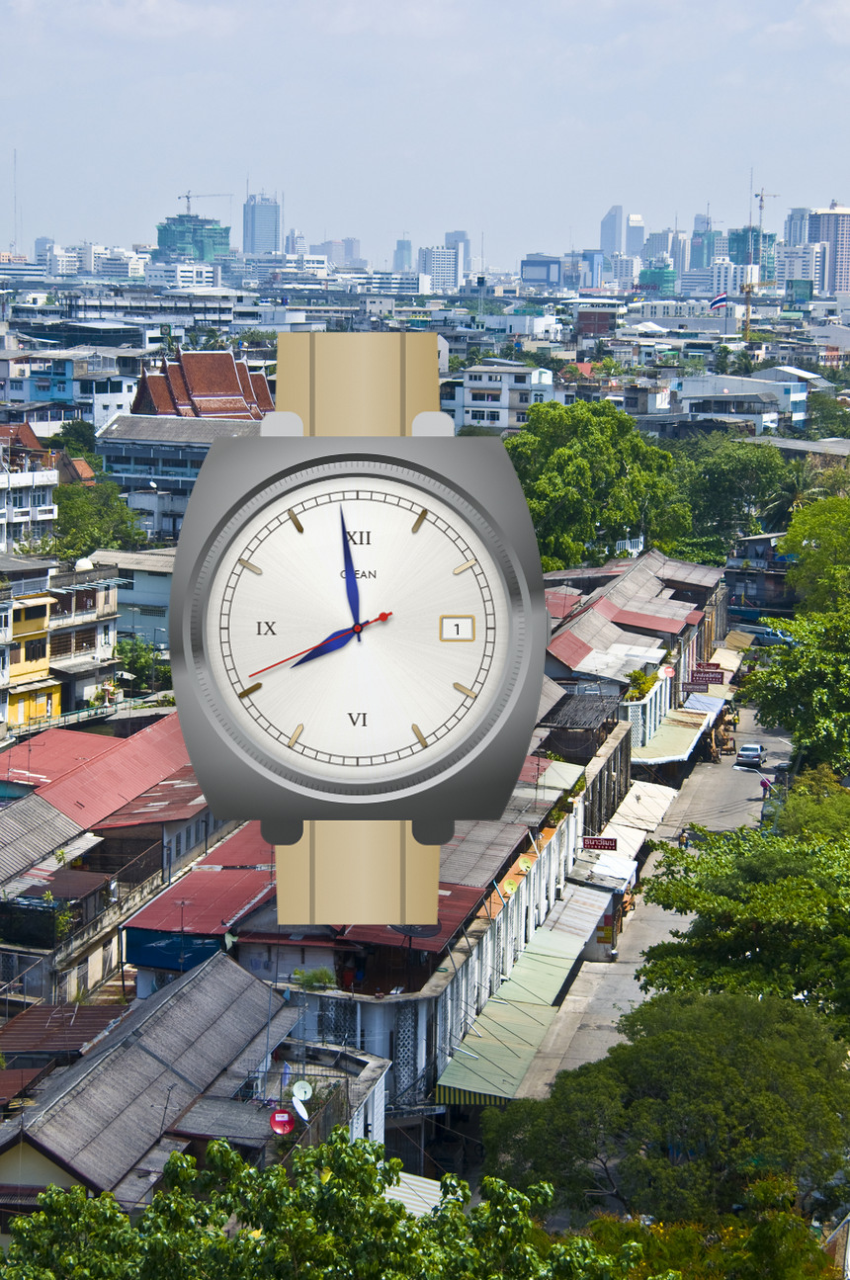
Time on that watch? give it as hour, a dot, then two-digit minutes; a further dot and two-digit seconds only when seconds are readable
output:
7.58.41
